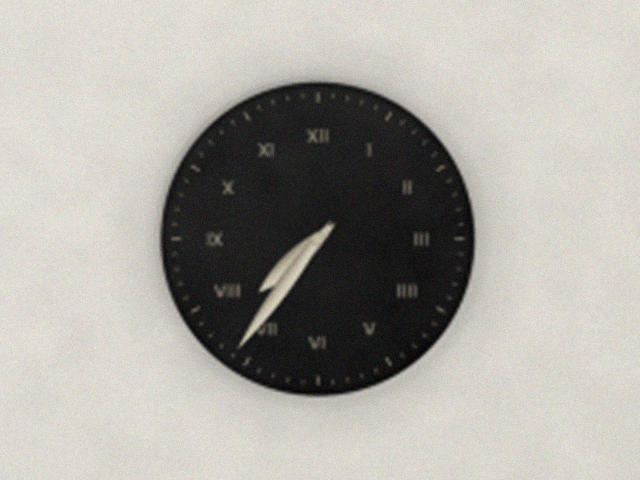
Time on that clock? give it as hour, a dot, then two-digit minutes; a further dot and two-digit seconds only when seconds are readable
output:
7.36
